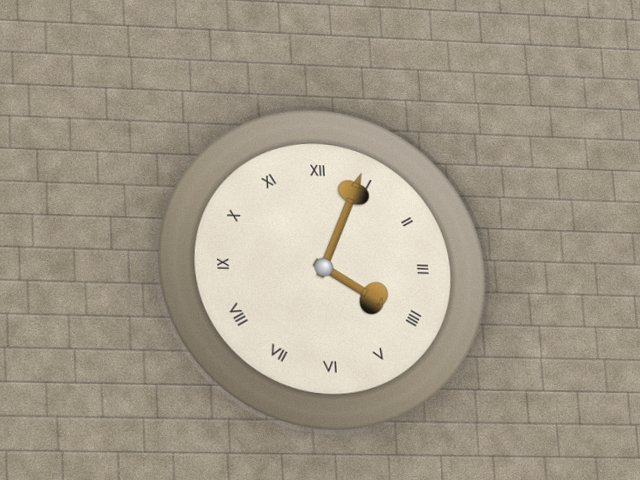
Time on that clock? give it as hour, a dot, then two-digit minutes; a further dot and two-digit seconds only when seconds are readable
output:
4.04
